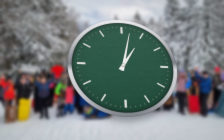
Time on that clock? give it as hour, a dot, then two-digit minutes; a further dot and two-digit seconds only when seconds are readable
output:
1.02
